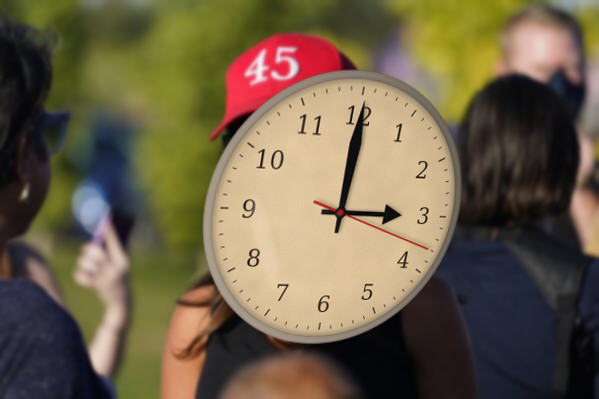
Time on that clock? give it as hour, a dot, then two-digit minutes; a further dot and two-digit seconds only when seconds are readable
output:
3.00.18
